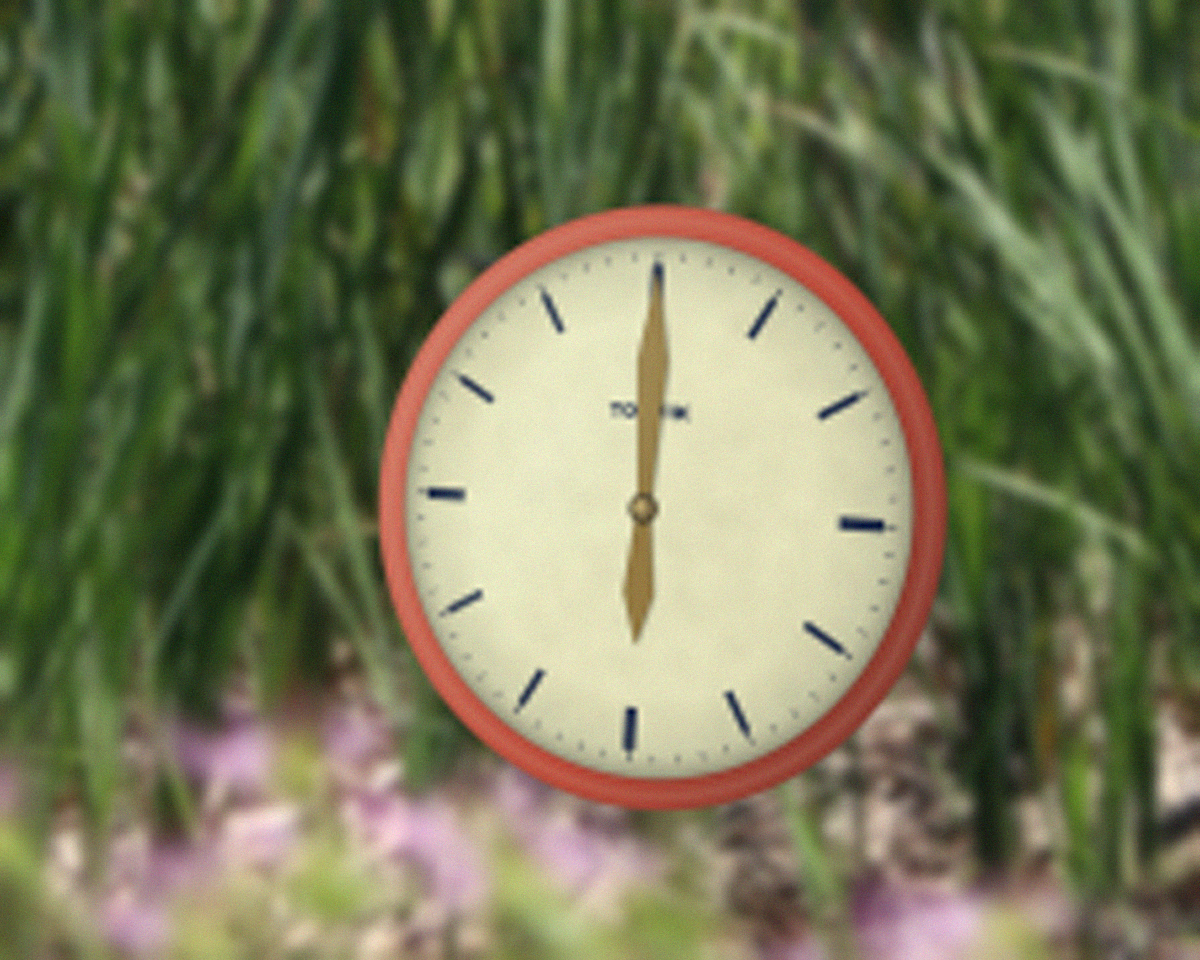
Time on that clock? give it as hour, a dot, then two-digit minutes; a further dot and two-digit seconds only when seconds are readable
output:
6.00
